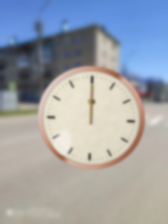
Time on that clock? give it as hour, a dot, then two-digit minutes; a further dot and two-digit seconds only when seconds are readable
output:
12.00
